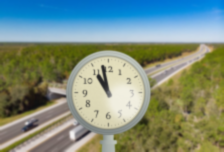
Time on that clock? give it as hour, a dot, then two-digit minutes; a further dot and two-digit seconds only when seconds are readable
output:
10.58
